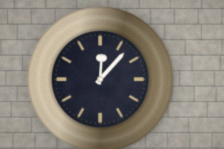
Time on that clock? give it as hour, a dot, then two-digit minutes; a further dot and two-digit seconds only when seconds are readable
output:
12.07
